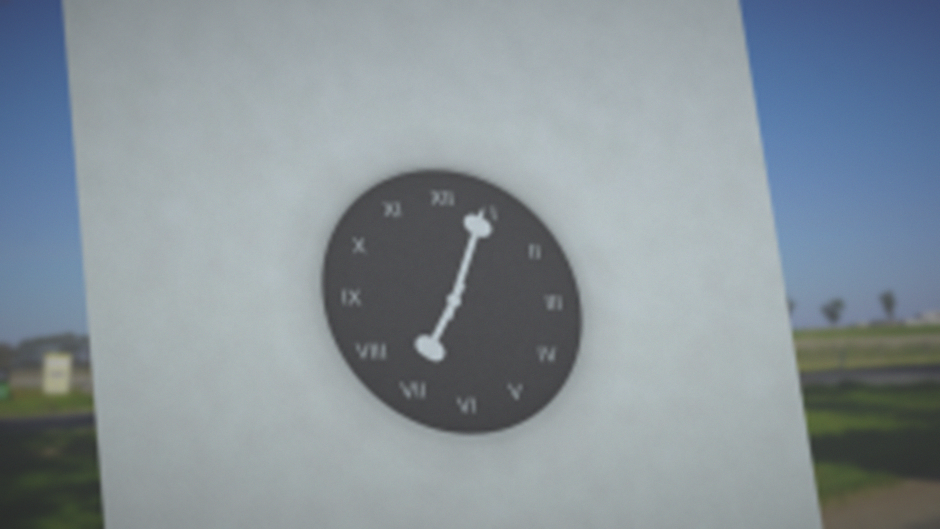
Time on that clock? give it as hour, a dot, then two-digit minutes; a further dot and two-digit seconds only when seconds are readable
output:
7.04
